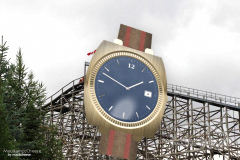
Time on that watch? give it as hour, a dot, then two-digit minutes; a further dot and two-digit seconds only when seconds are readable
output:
1.48
